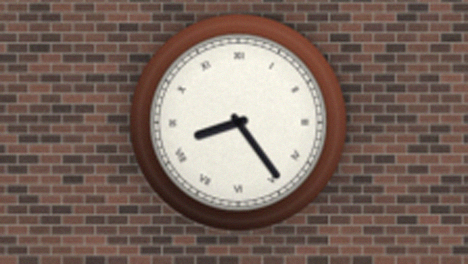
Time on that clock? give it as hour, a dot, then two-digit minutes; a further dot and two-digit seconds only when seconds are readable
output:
8.24
